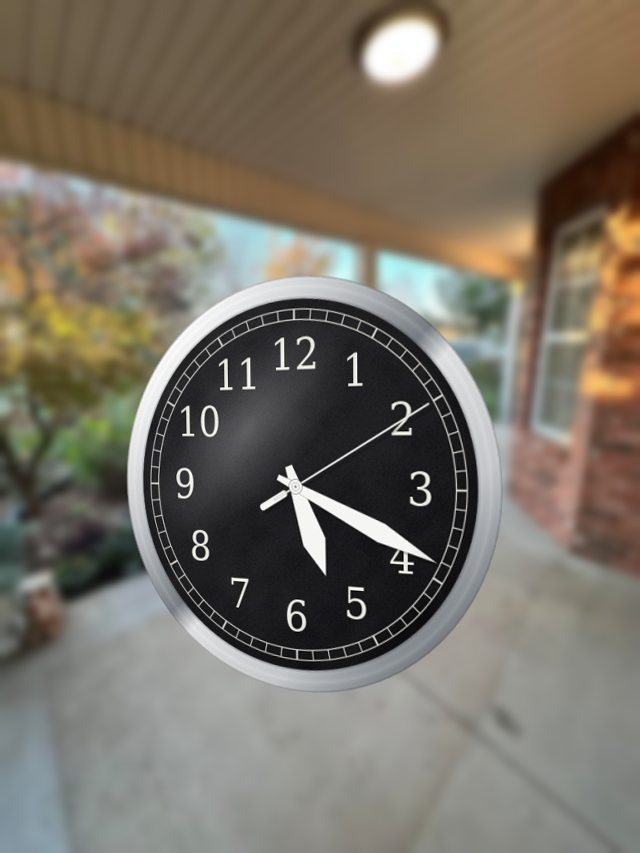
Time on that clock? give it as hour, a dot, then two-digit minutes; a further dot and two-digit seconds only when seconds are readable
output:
5.19.10
